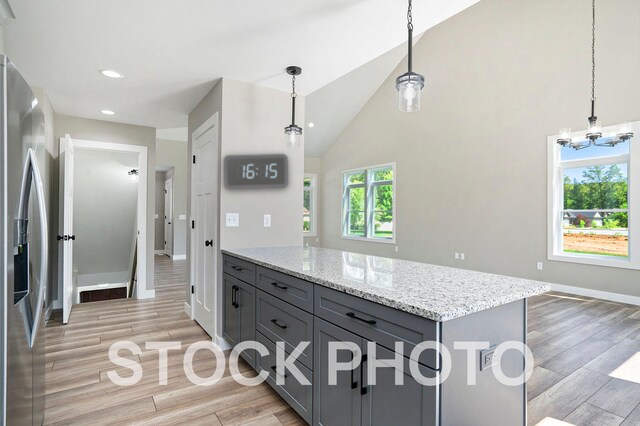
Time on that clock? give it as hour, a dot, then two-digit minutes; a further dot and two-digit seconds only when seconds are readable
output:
16.15
